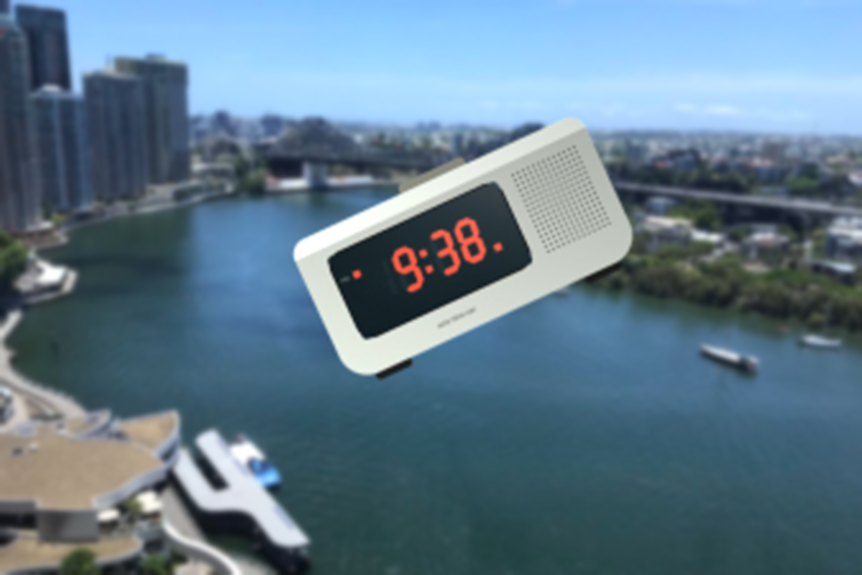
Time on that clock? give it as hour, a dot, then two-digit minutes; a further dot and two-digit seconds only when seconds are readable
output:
9.38
